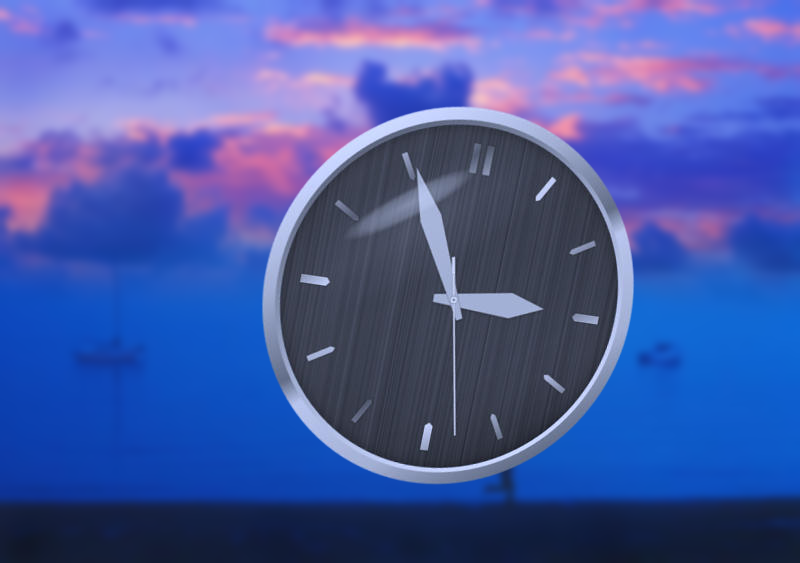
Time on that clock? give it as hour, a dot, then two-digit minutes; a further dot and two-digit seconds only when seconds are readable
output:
2.55.28
